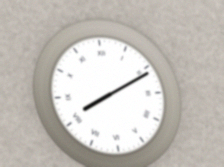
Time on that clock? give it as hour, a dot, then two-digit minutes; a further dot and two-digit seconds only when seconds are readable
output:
8.11
